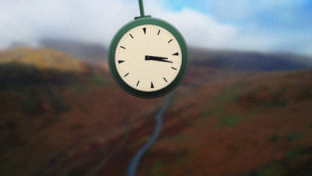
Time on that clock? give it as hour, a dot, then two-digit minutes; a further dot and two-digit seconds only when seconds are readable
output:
3.18
